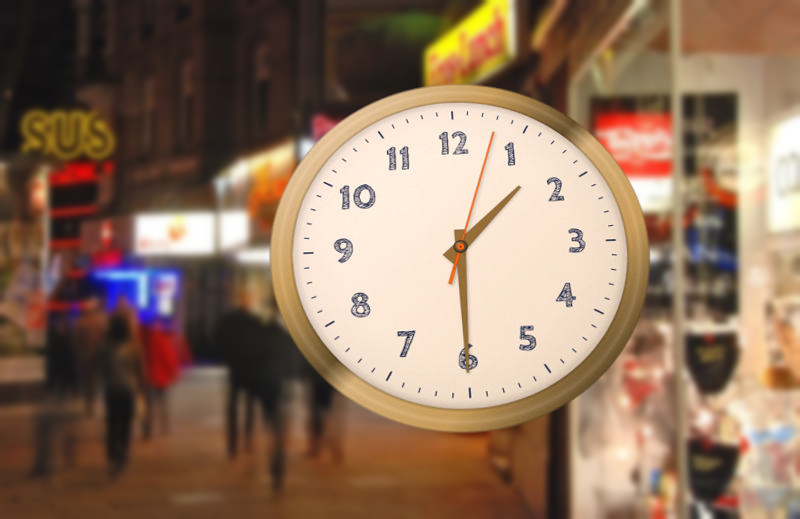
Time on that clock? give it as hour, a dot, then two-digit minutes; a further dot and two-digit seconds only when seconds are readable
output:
1.30.03
